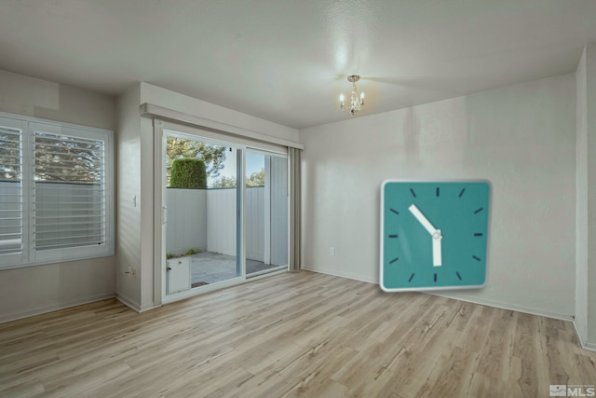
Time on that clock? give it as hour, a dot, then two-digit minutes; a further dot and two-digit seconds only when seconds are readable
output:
5.53
